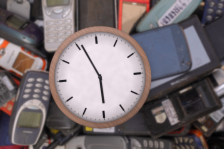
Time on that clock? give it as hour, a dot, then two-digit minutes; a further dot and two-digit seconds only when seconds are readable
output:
5.56
